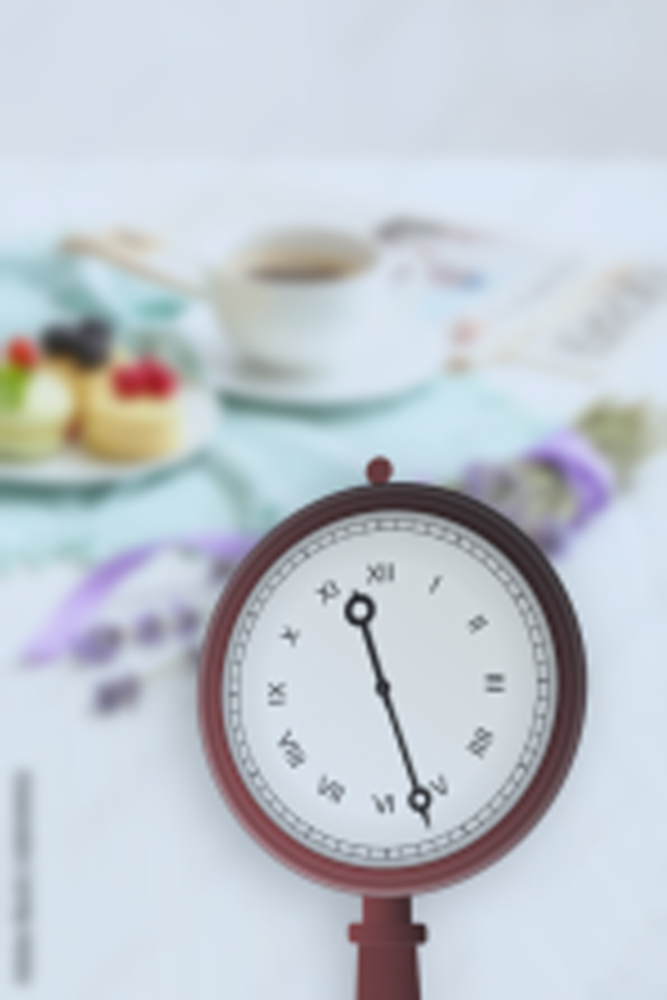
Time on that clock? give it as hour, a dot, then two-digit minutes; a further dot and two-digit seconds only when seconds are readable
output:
11.27
